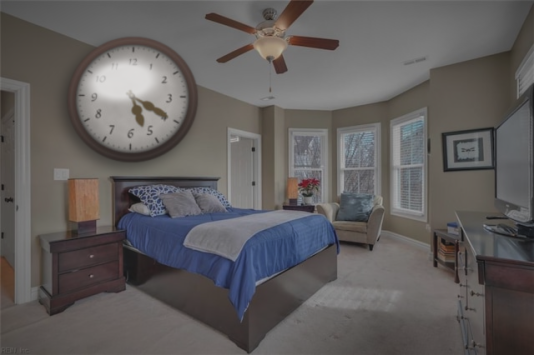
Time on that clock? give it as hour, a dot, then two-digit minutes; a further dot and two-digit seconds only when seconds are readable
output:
5.20
